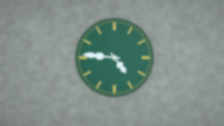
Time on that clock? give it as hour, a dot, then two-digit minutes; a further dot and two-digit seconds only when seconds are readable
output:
4.46
